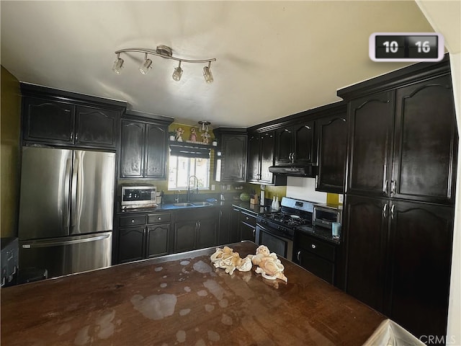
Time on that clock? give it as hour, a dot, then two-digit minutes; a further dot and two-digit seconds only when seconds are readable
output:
10.16
